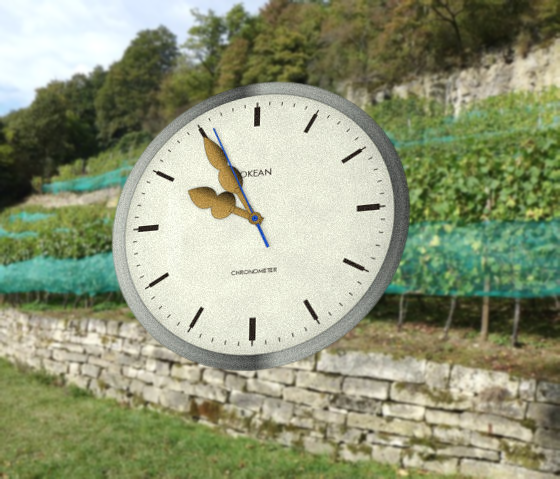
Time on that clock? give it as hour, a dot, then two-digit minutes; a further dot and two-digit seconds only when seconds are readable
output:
9.54.56
